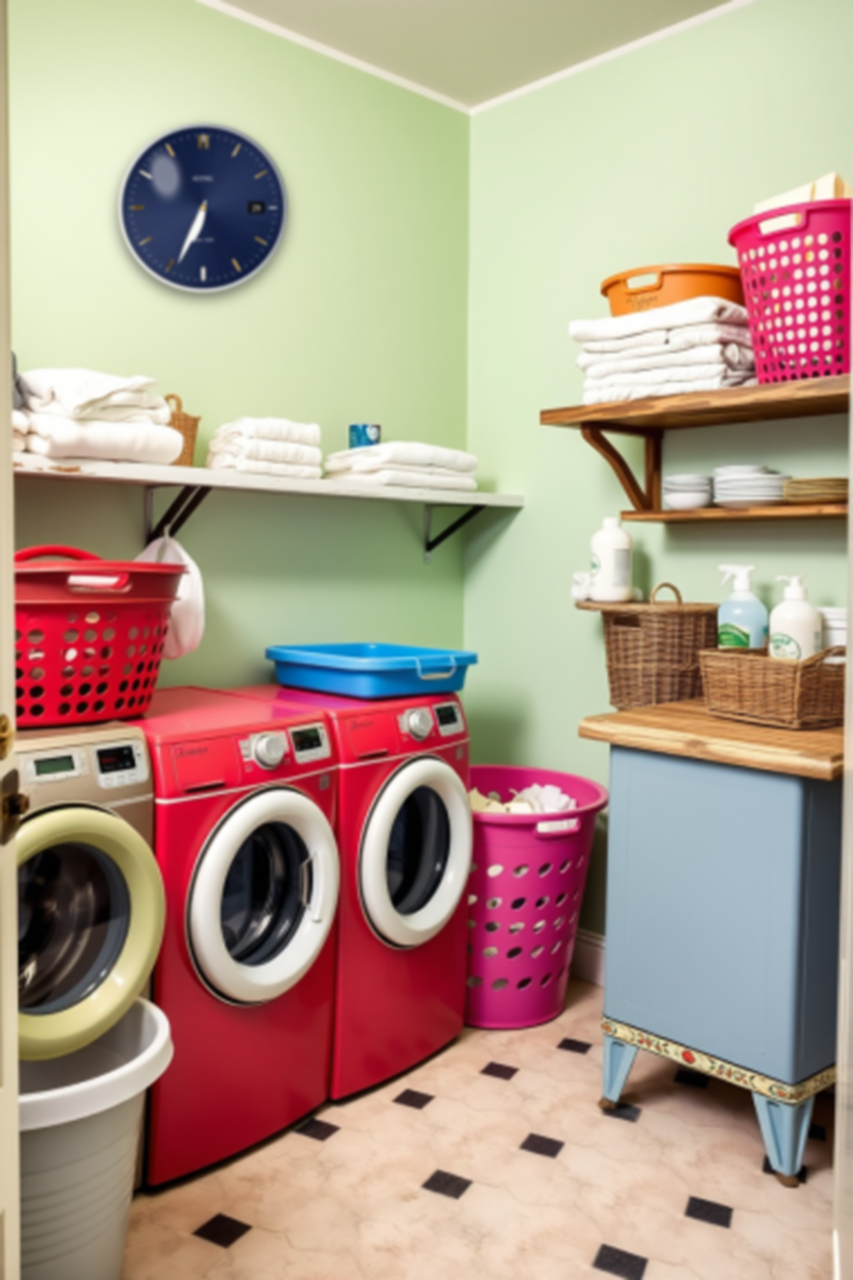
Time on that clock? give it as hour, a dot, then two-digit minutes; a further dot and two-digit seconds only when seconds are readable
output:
6.34
